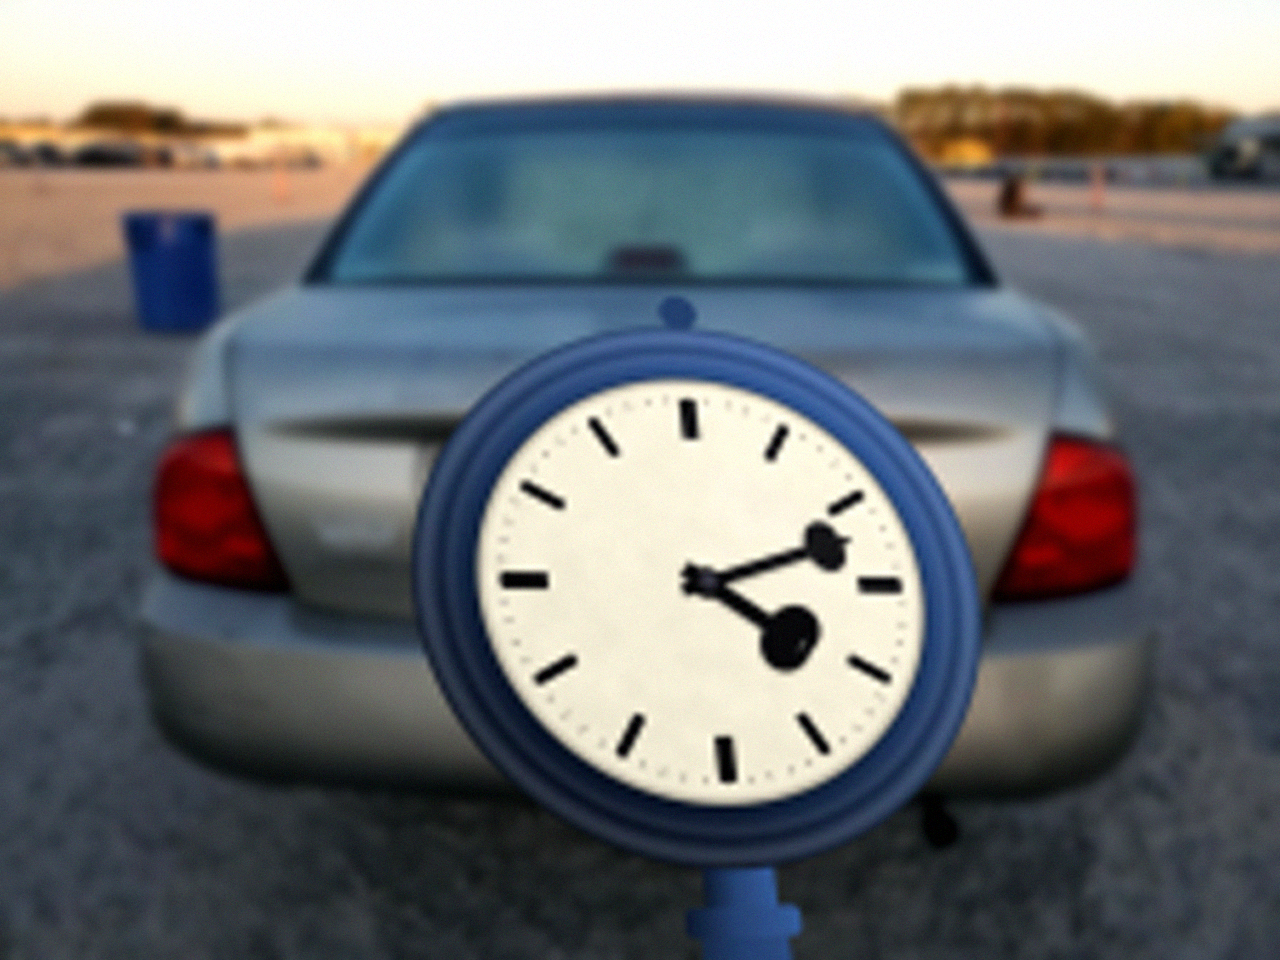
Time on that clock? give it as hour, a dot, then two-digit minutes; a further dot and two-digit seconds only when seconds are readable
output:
4.12
